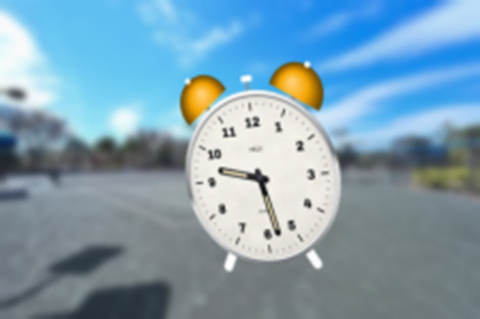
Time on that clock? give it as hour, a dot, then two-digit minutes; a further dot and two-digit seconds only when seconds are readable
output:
9.28
